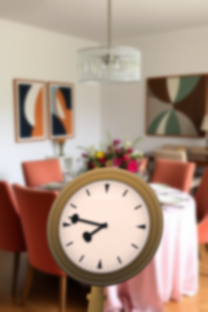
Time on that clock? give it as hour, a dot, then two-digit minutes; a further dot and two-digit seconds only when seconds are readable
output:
7.47
